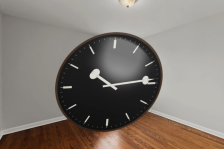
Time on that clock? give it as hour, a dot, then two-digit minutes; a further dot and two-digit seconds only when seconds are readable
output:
10.14
